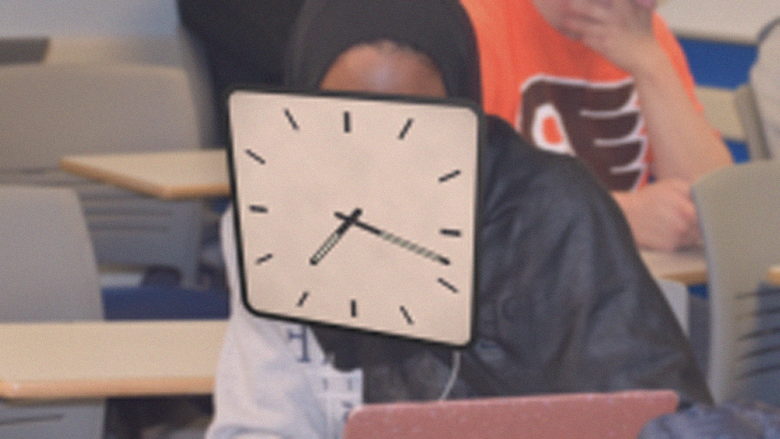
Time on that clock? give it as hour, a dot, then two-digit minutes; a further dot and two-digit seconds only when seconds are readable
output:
7.18
